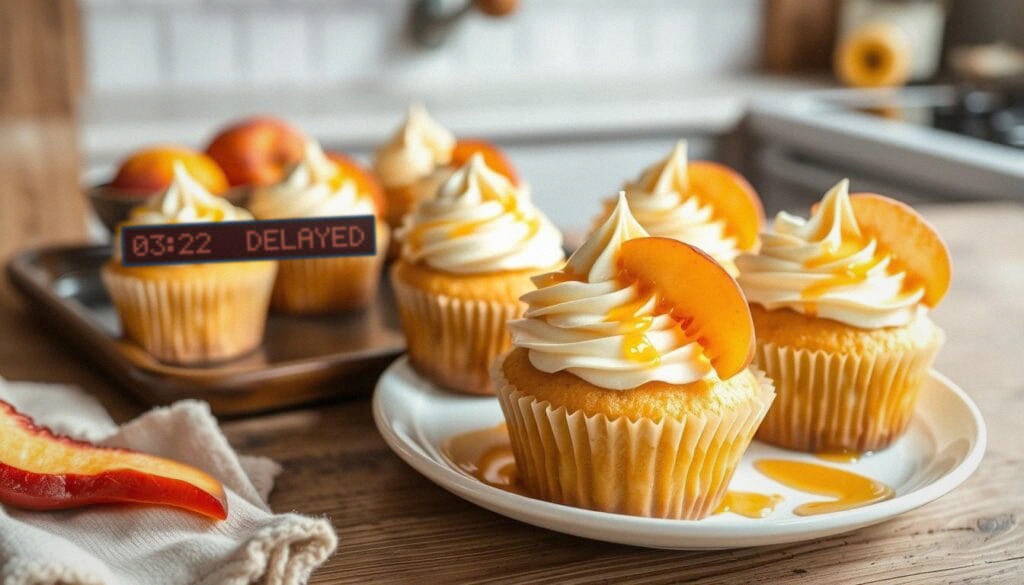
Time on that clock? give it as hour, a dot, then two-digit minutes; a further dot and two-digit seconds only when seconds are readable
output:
3.22
